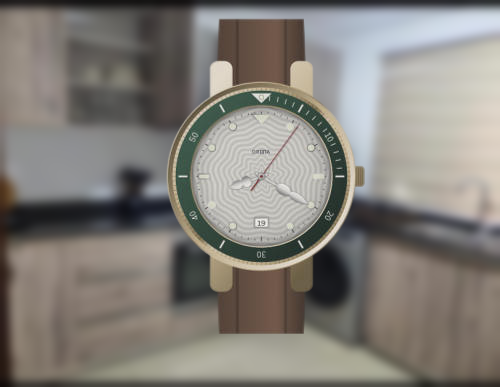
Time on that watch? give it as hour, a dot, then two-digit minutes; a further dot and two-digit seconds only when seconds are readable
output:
8.20.06
